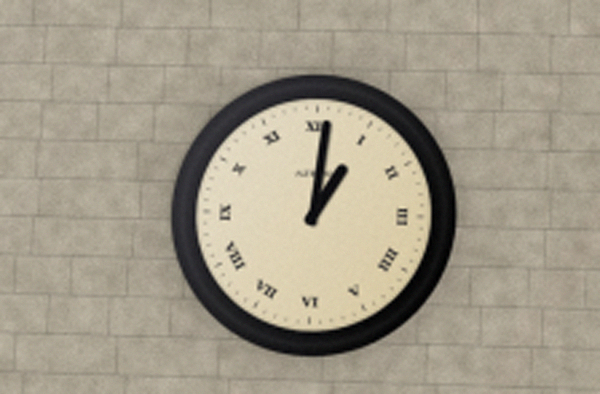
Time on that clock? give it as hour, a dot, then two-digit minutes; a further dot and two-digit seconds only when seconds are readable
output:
1.01
